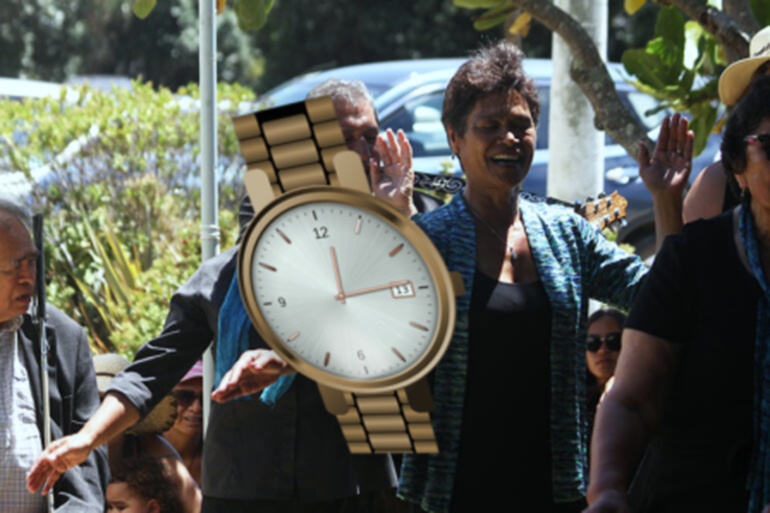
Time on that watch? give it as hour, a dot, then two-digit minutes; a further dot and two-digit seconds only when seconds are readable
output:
12.14
